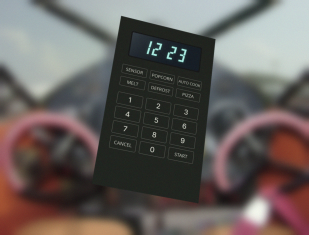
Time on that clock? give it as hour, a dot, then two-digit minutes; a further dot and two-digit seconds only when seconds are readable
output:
12.23
